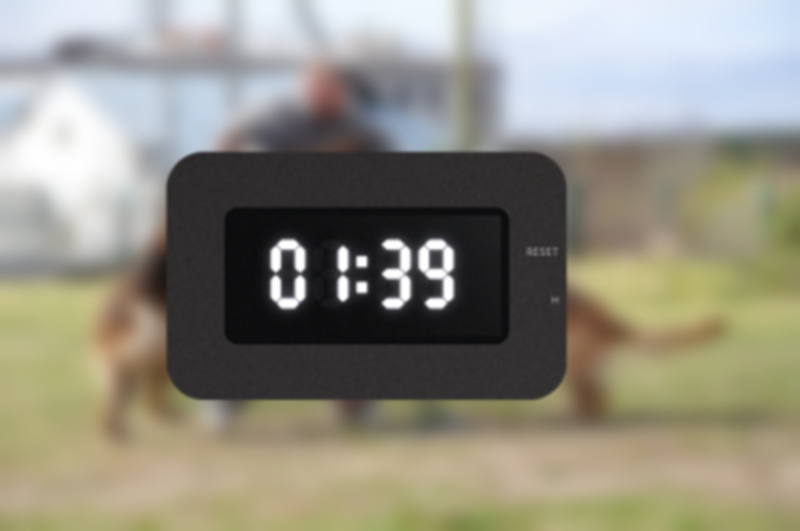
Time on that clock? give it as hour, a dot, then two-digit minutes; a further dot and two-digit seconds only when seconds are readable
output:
1.39
